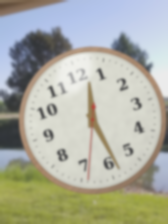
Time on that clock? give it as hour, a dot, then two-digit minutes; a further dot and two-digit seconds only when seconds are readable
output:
12.28.34
